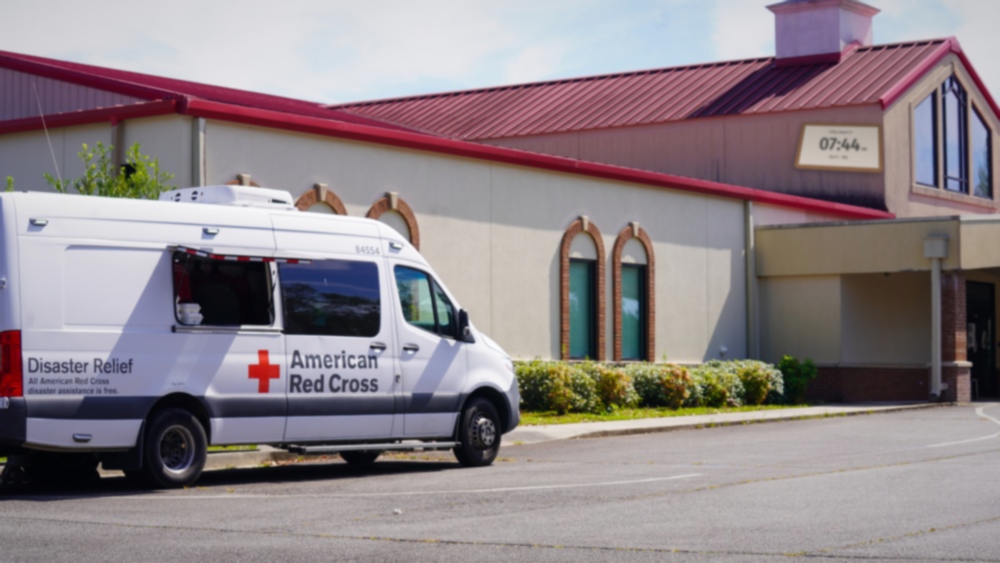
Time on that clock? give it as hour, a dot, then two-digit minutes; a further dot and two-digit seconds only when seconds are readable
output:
7.44
